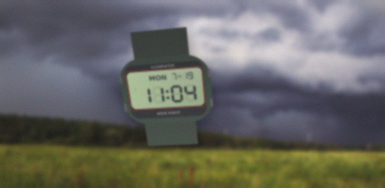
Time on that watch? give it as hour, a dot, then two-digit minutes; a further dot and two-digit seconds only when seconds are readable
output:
11.04
